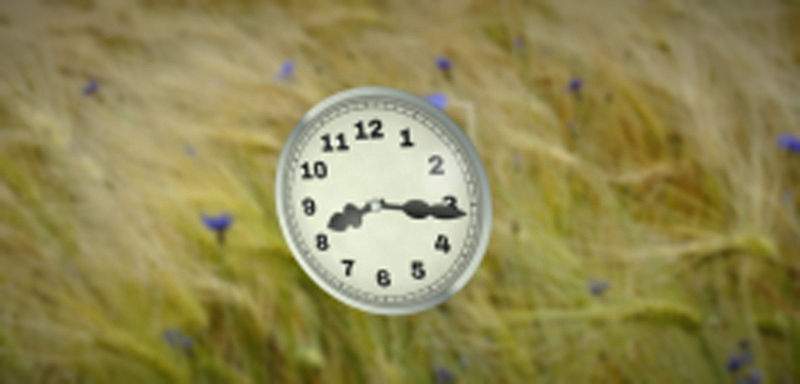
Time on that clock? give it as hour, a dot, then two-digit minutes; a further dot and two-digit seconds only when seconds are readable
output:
8.16
